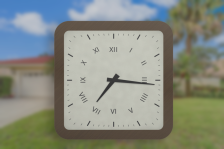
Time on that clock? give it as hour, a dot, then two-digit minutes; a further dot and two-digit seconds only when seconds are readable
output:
7.16
